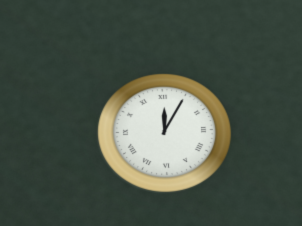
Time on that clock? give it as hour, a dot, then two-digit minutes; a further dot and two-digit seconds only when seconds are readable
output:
12.05
